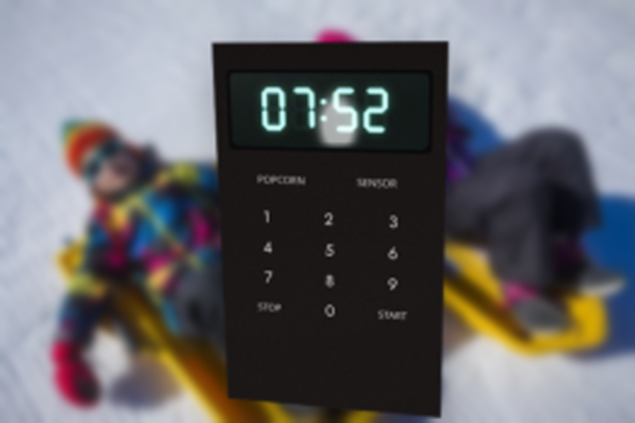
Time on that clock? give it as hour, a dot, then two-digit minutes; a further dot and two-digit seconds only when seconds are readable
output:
7.52
